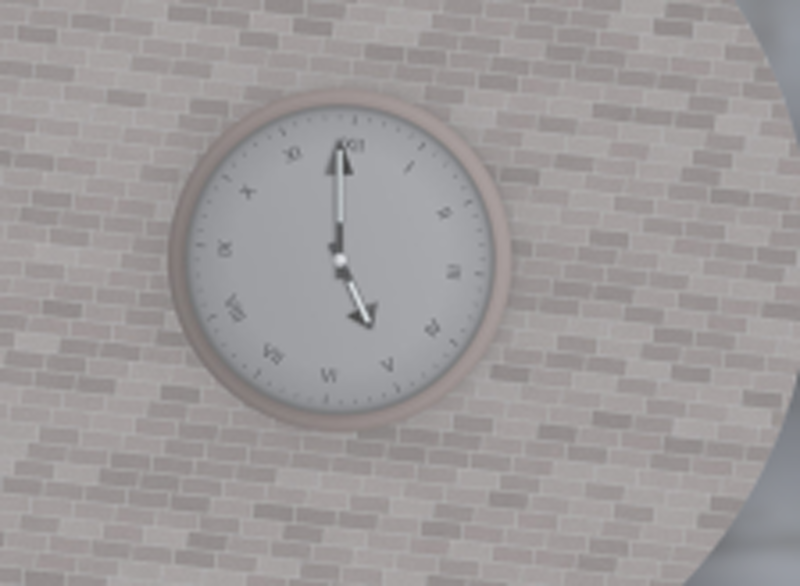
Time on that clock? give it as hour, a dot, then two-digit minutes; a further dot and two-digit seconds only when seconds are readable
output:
4.59
